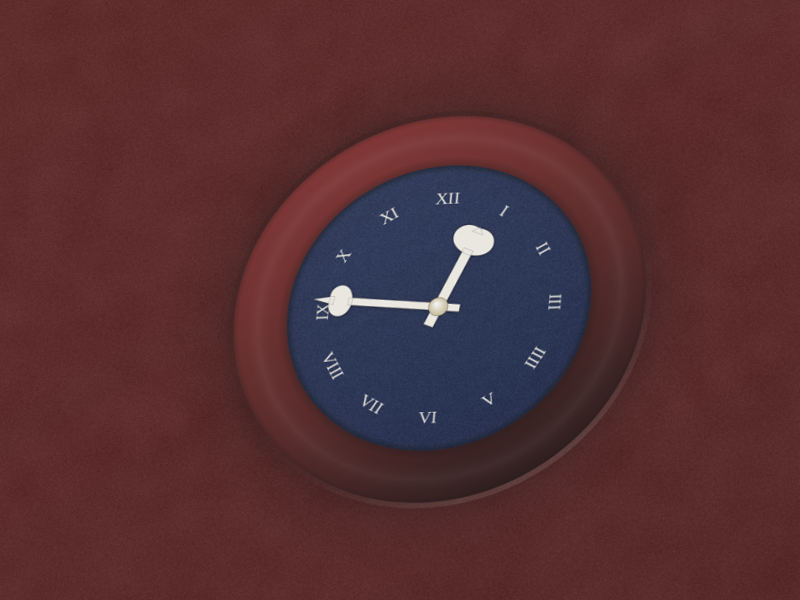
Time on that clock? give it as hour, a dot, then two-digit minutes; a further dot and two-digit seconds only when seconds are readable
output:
12.46
